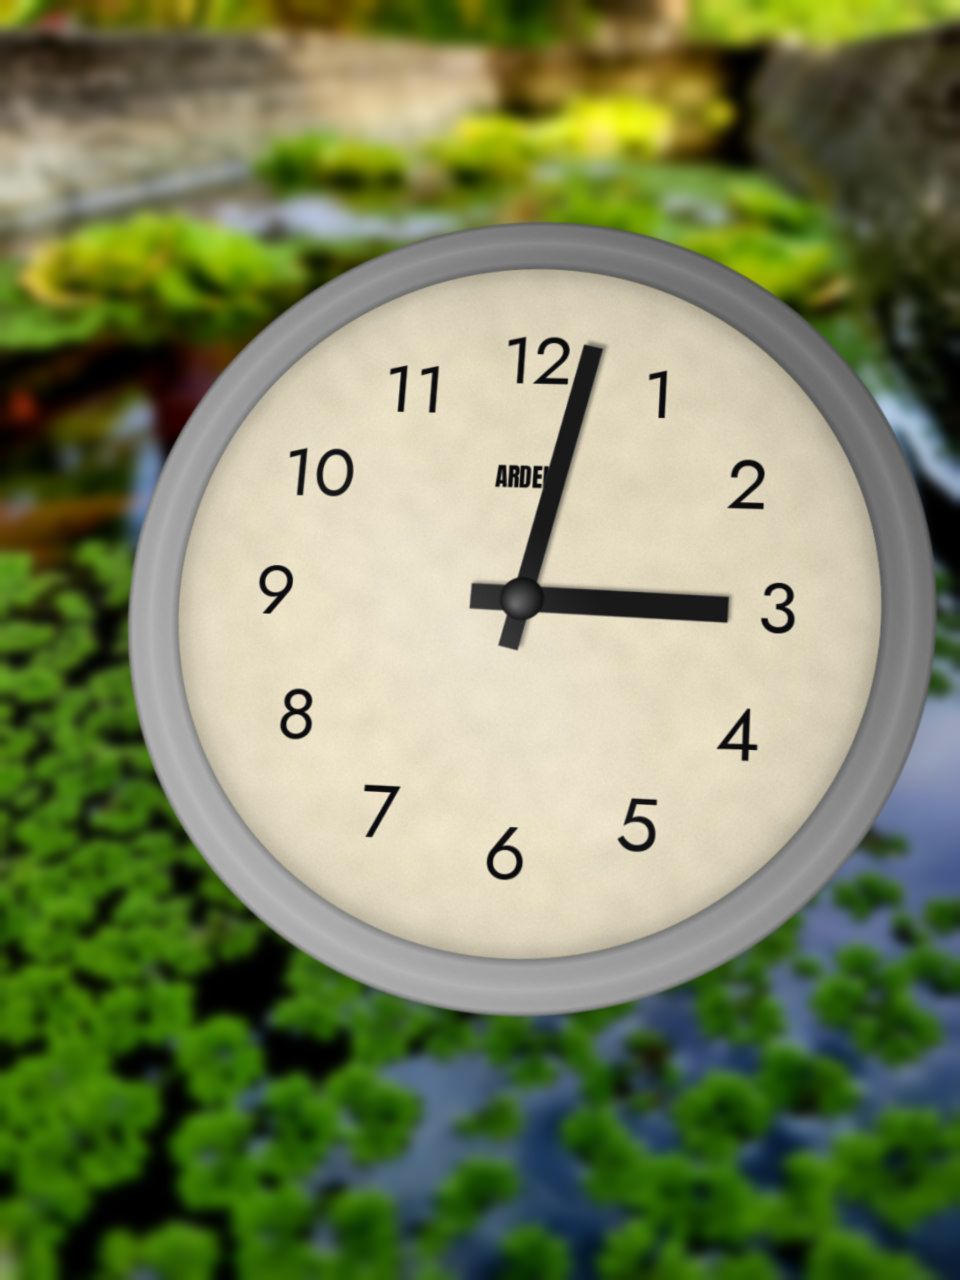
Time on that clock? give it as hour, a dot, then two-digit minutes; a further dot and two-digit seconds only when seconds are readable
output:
3.02
